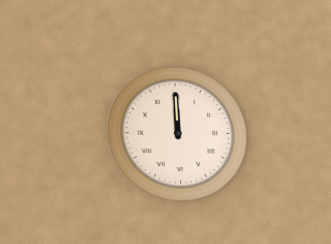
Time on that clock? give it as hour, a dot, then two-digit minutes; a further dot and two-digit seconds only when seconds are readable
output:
12.00
